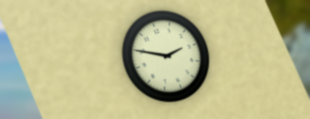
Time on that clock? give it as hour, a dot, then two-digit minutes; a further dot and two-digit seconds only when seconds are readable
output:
2.50
